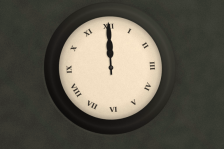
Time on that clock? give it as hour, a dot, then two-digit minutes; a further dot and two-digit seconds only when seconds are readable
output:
12.00
